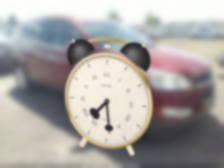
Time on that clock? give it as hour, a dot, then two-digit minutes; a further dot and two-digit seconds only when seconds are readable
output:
7.29
